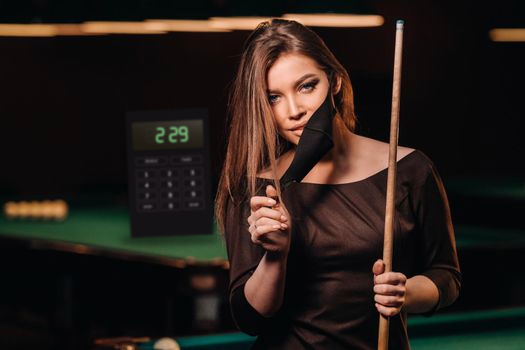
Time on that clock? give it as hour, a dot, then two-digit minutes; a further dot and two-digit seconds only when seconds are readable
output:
2.29
